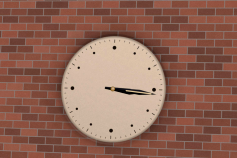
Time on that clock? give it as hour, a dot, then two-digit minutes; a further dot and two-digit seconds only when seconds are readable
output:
3.16
